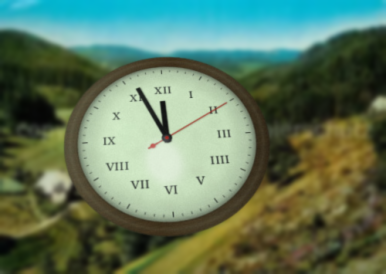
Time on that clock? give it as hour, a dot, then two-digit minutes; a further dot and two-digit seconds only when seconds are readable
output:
11.56.10
